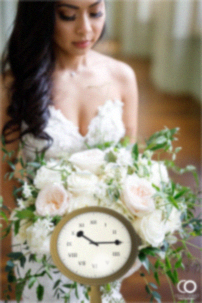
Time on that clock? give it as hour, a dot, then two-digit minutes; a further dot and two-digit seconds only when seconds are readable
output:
10.15
